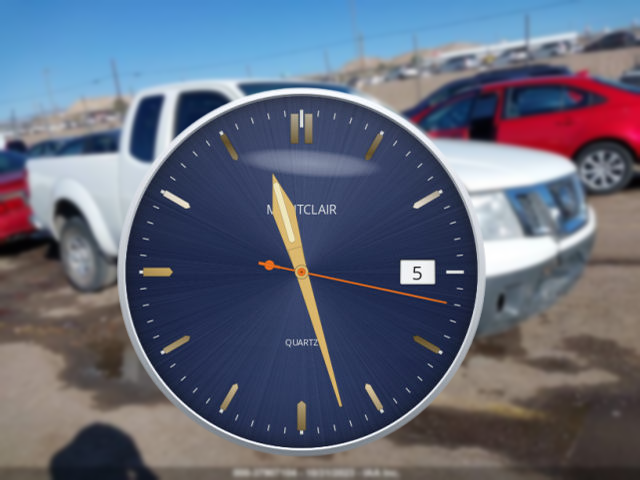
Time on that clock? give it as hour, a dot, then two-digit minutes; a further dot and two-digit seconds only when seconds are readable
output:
11.27.17
